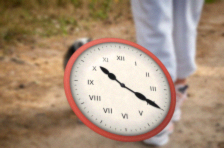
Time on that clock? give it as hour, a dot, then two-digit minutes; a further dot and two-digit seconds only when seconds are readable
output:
10.20
